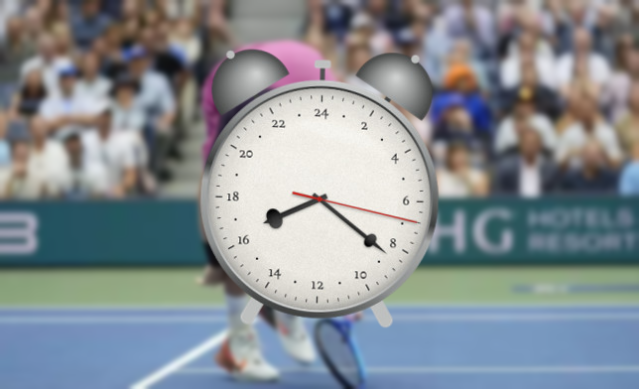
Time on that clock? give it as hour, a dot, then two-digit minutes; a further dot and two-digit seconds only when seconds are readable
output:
16.21.17
